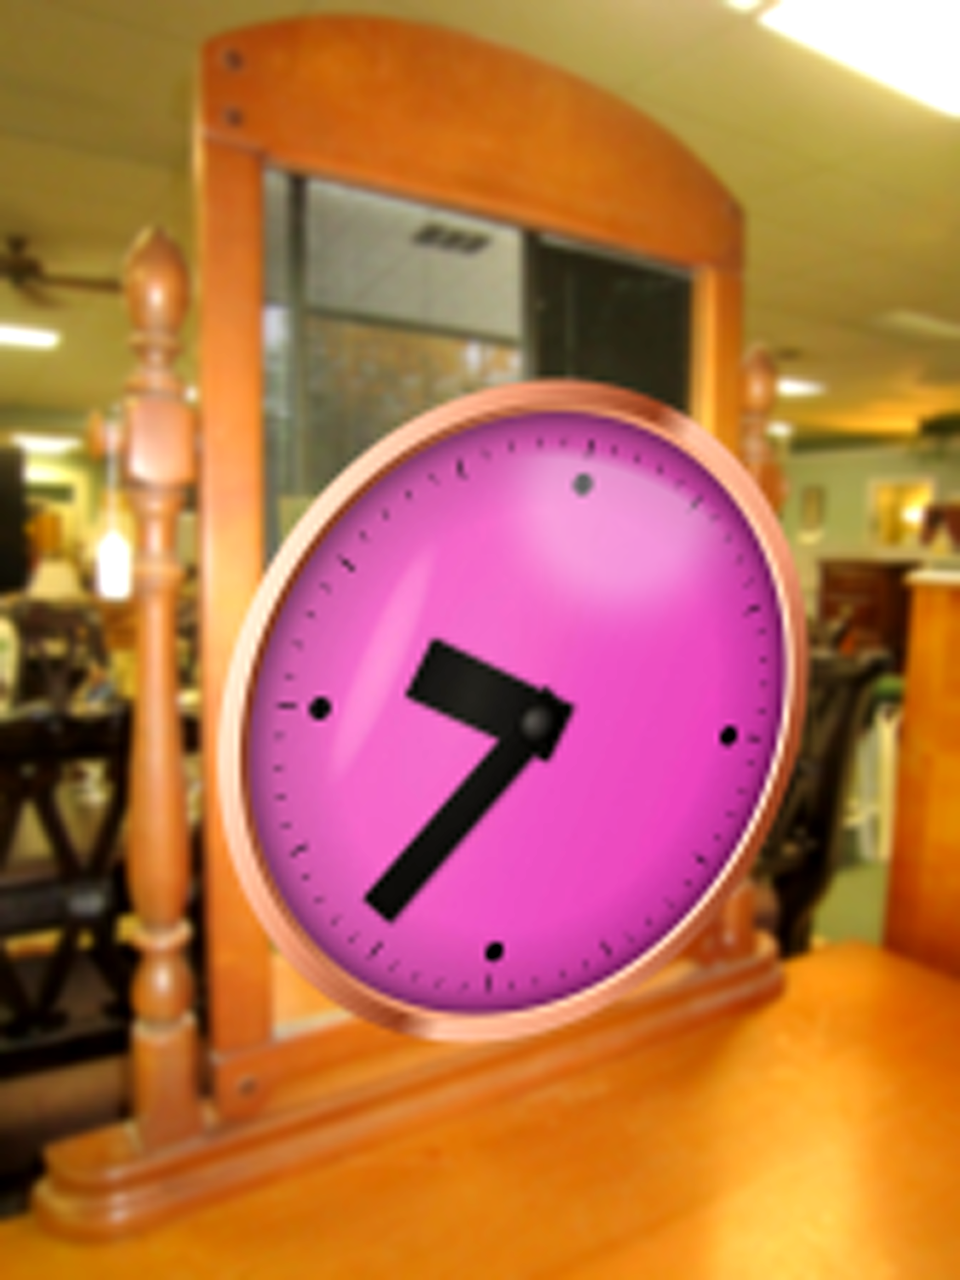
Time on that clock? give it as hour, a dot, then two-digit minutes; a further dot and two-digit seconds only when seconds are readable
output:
9.36
